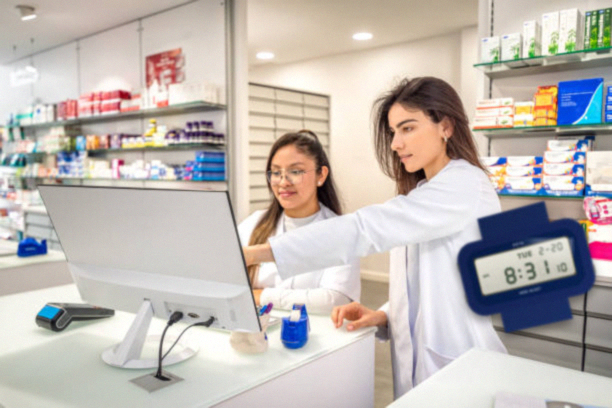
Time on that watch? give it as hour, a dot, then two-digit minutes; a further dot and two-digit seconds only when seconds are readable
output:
8.31
